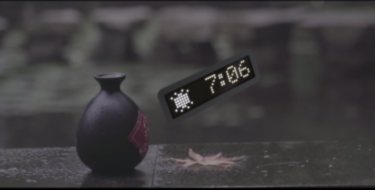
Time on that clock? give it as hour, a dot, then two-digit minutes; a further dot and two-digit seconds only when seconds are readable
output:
7.06
